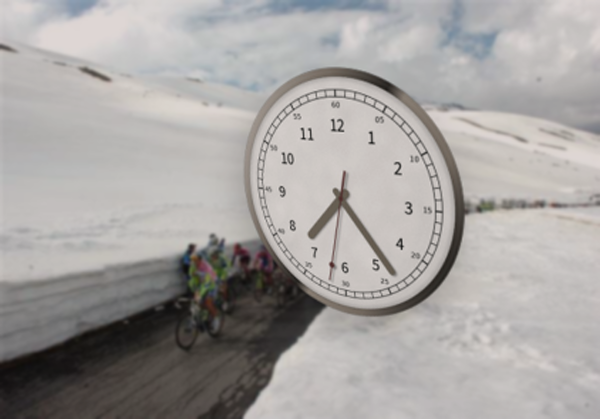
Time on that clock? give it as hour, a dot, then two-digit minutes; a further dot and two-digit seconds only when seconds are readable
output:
7.23.32
